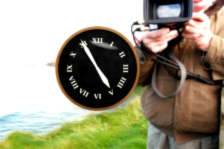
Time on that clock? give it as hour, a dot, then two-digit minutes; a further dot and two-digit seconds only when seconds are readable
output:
4.55
